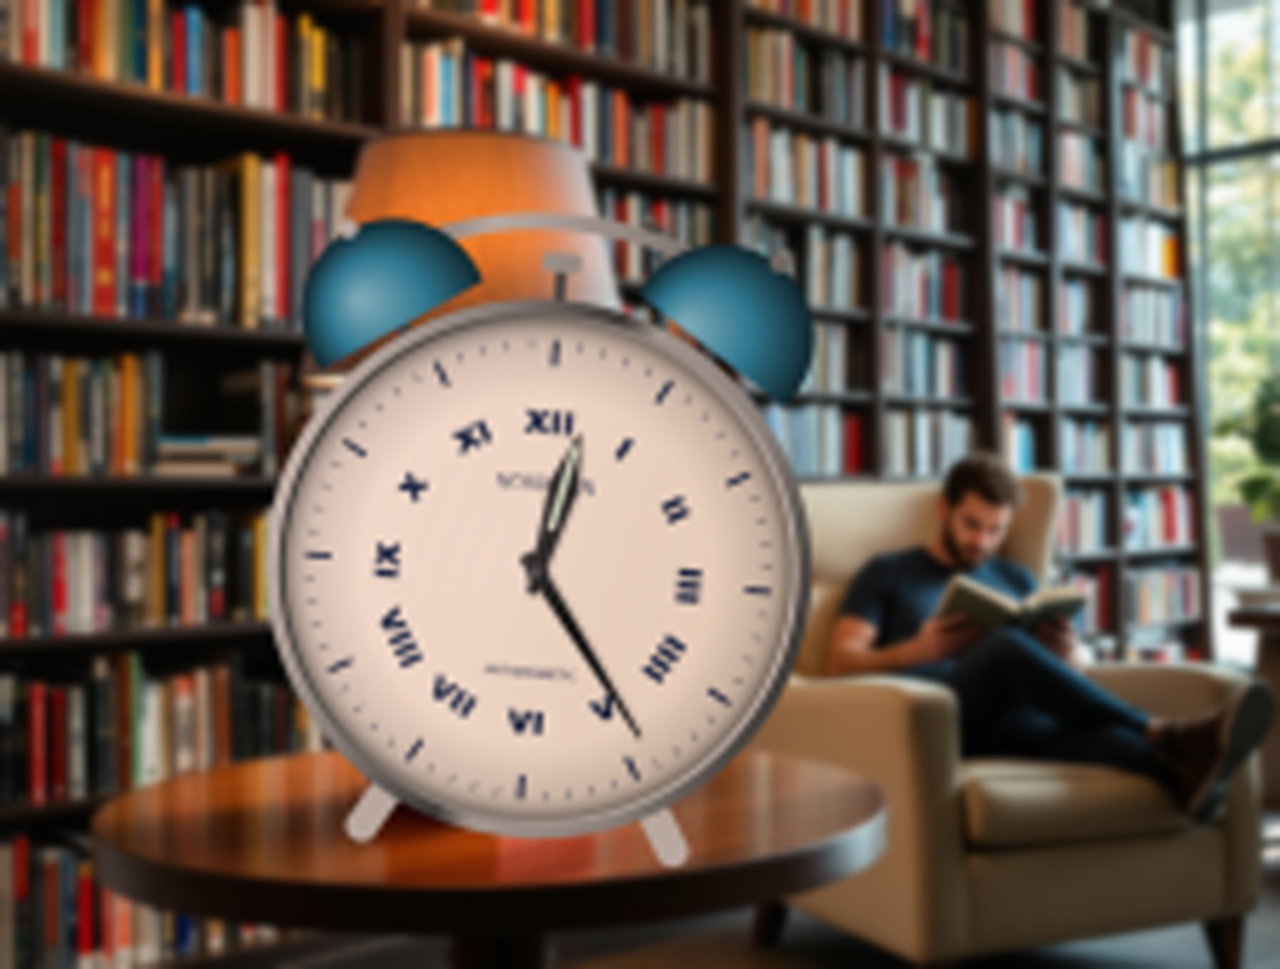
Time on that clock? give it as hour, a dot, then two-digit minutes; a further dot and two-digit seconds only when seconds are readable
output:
12.24
